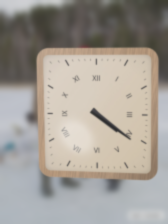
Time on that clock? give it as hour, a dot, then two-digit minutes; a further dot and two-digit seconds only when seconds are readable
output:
4.21
